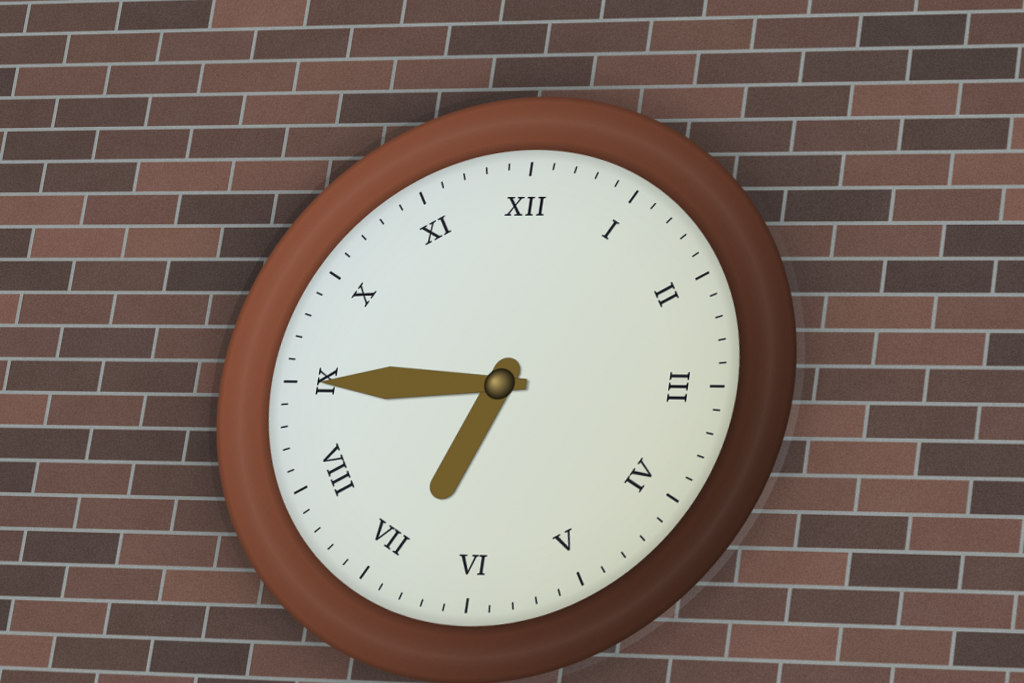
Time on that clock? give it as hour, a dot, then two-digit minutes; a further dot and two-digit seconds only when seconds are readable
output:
6.45
